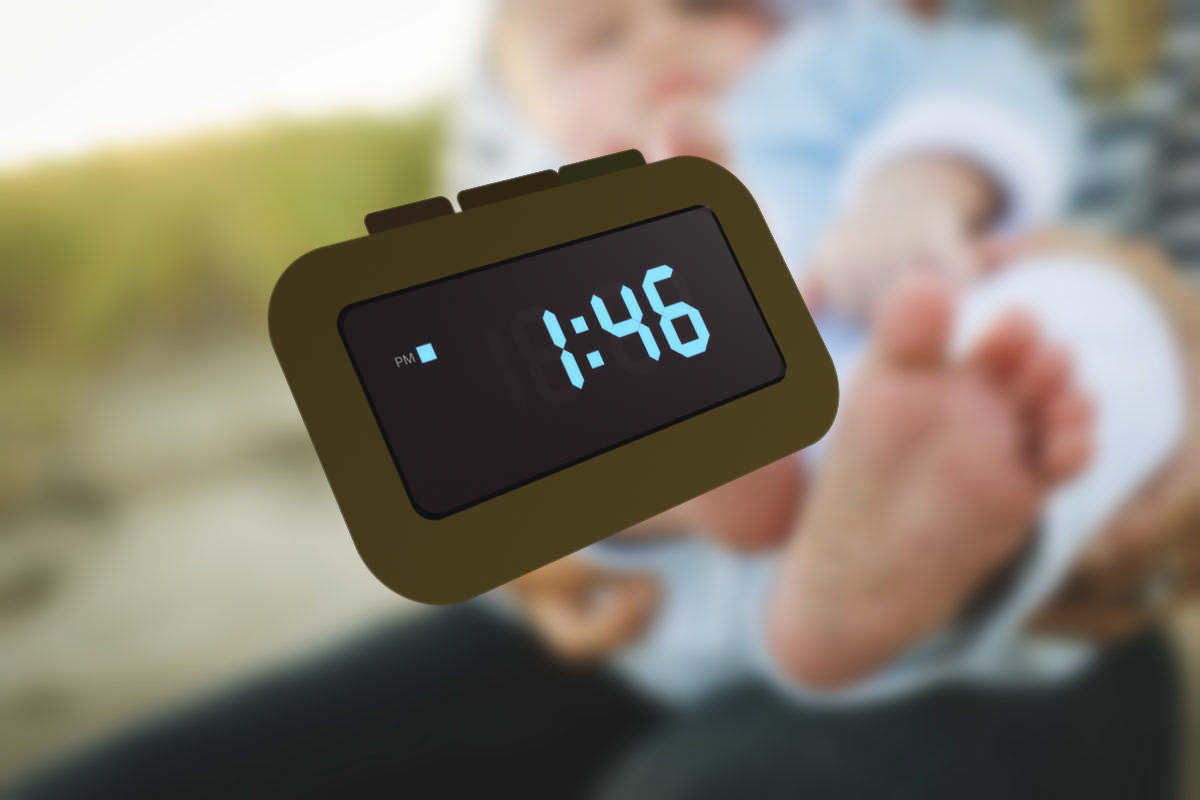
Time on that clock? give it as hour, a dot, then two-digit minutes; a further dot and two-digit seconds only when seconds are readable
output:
1.46
